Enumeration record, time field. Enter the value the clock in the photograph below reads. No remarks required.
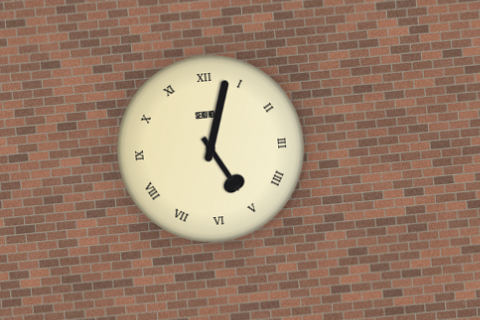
5:03
